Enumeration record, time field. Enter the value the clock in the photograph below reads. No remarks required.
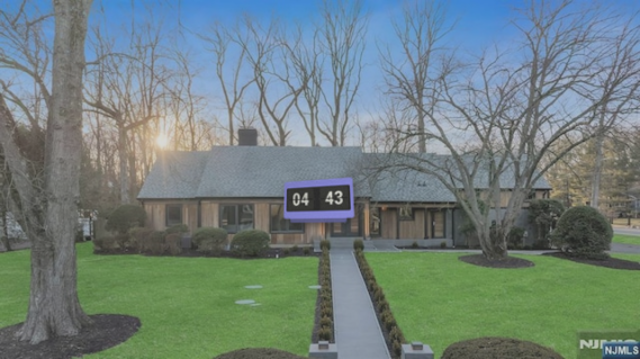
4:43
